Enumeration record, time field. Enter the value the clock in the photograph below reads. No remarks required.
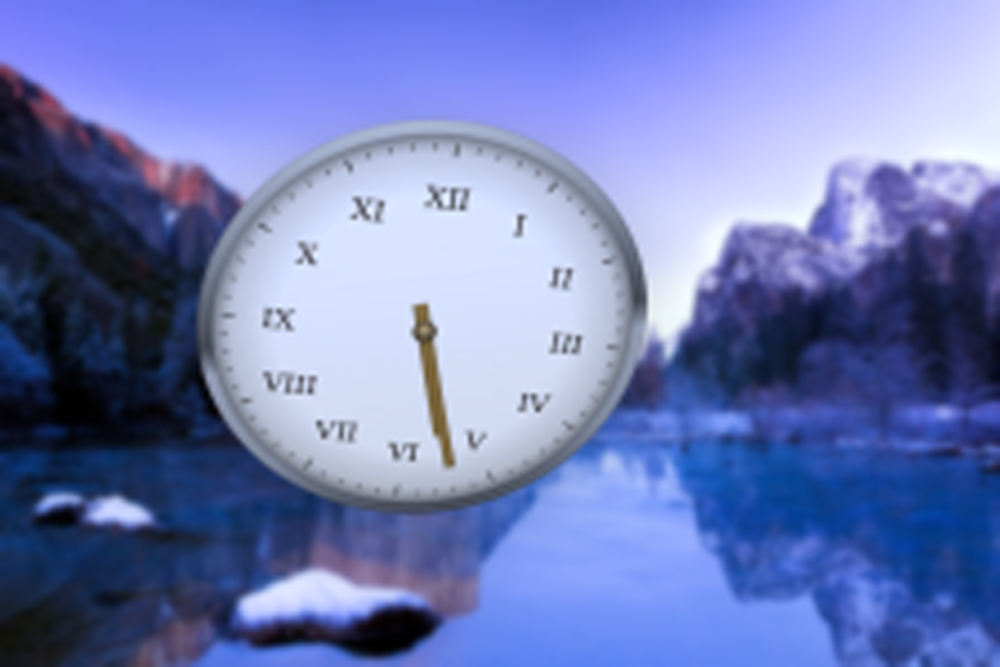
5:27
